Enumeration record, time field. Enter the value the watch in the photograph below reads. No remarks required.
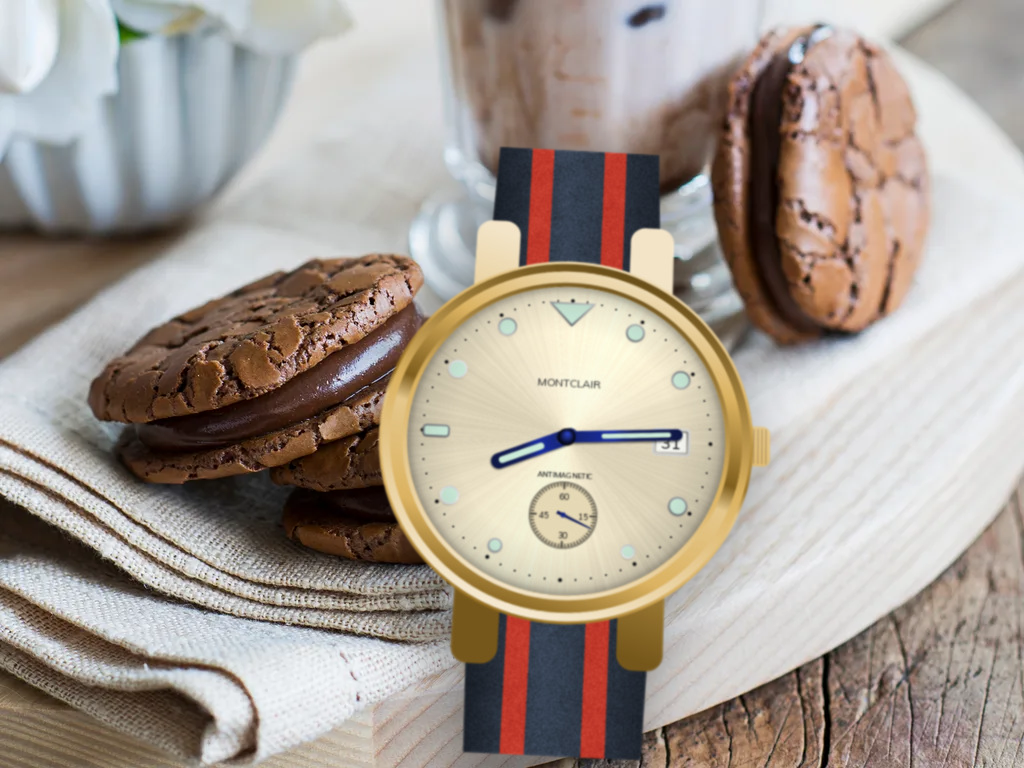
8:14:19
